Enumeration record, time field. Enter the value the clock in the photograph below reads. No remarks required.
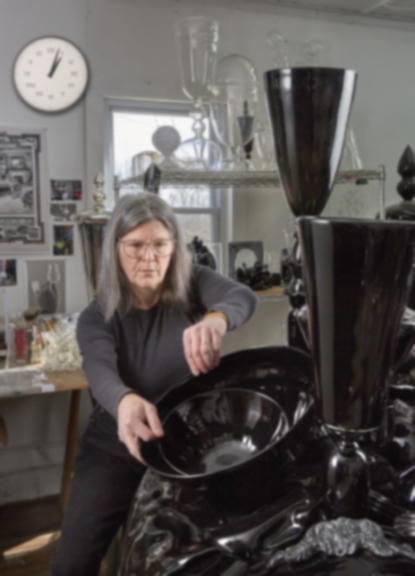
1:03
